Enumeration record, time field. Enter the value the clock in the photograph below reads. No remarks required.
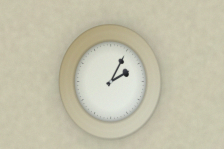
2:05
